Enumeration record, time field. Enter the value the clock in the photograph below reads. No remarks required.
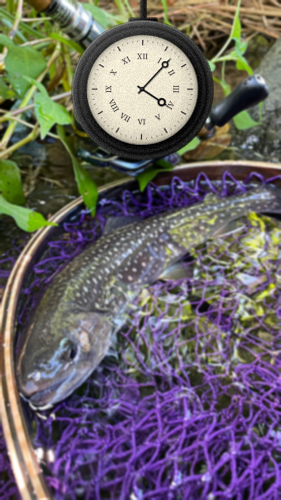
4:07
